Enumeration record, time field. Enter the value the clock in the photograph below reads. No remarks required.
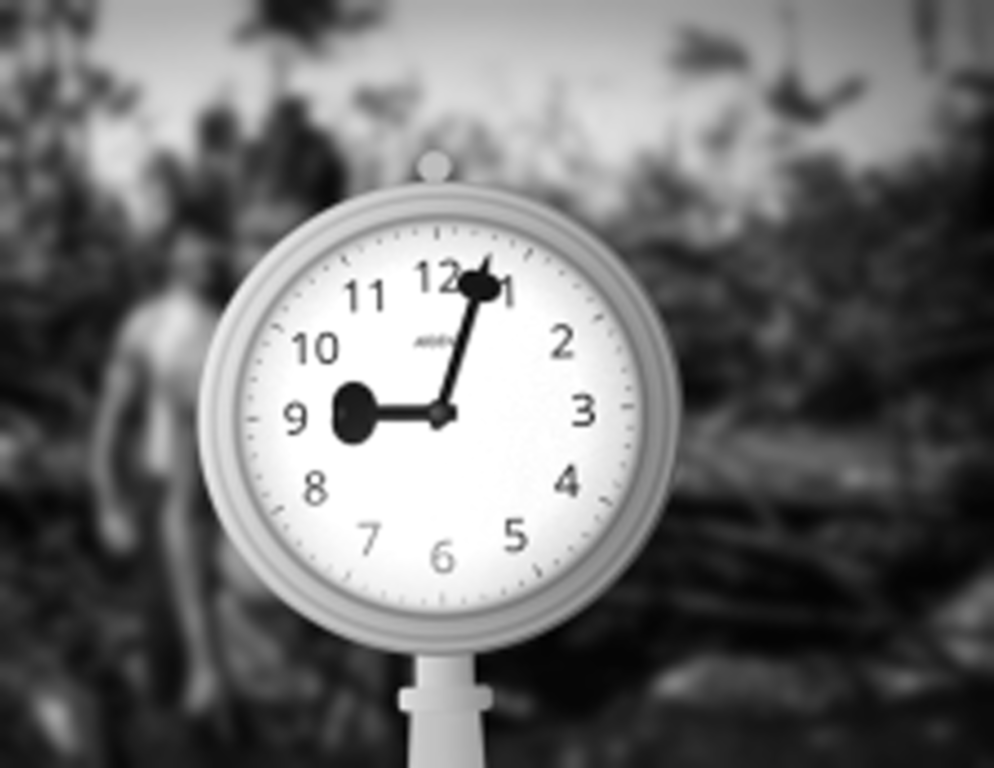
9:03
